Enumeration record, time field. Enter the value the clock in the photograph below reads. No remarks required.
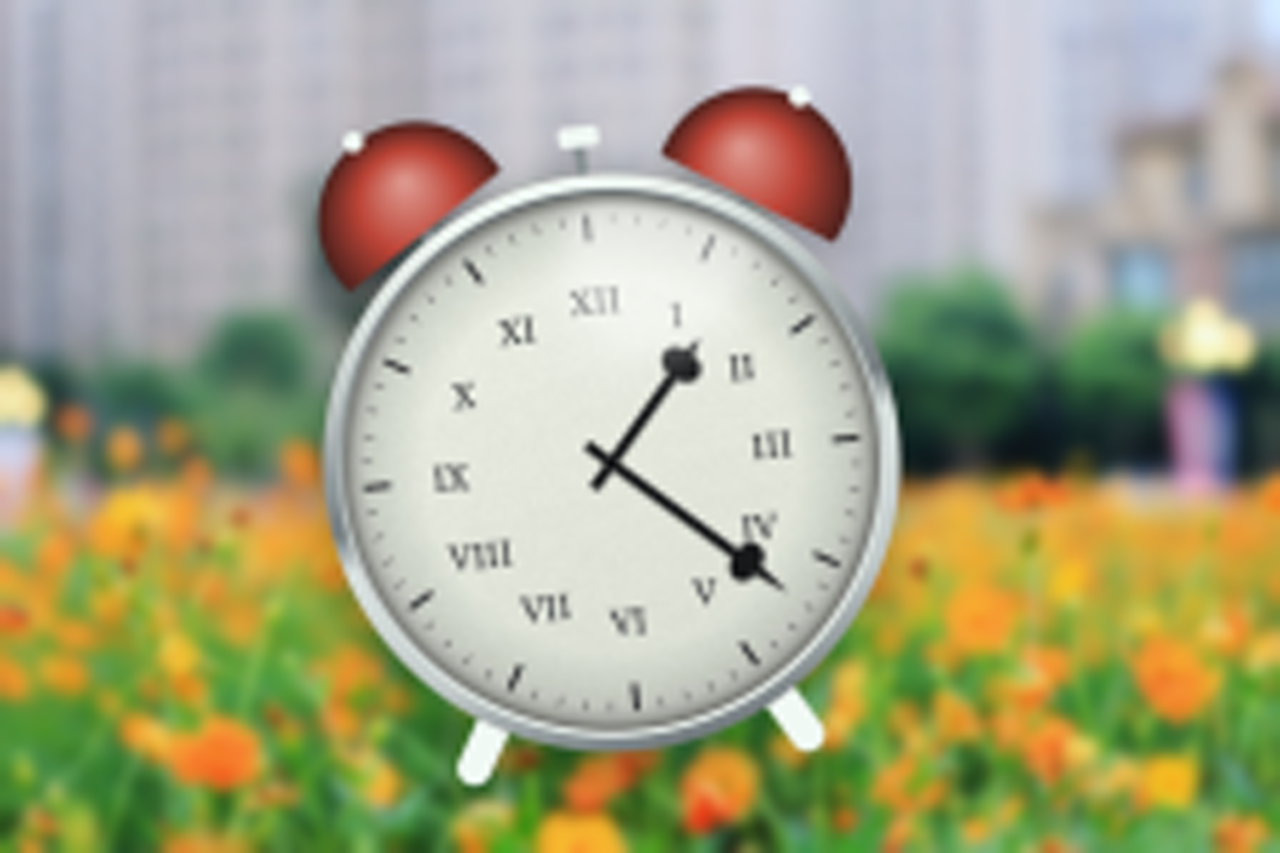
1:22
